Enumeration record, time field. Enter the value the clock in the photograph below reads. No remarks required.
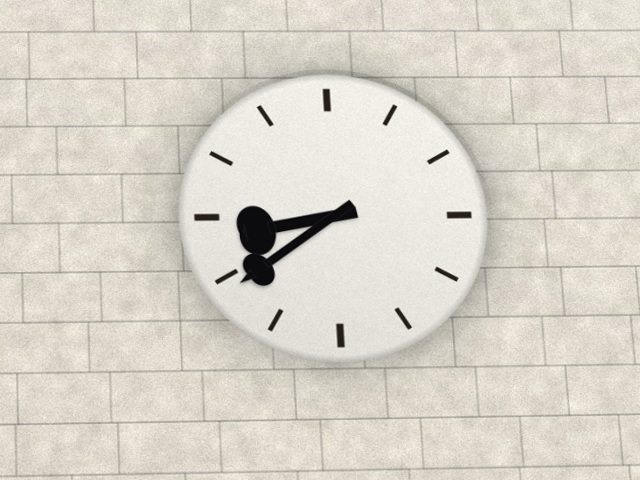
8:39
